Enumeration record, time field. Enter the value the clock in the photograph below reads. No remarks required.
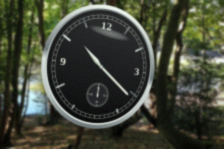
10:21
